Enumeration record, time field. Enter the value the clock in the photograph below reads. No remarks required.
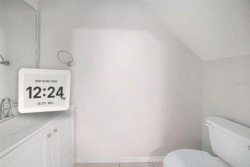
12:24
